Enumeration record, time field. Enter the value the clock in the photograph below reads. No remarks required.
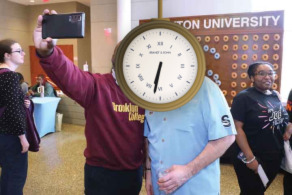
6:32
